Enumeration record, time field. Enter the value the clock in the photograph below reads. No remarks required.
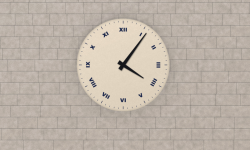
4:06
